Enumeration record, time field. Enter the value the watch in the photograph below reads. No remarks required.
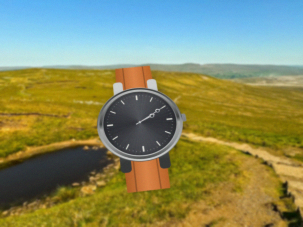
2:10
